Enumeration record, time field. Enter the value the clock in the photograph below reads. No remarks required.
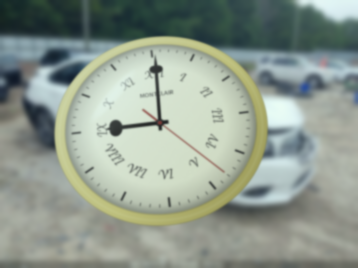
9:00:23
